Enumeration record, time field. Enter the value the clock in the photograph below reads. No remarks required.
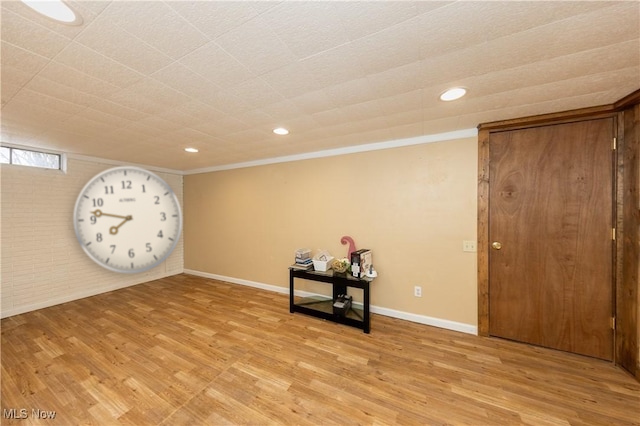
7:47
